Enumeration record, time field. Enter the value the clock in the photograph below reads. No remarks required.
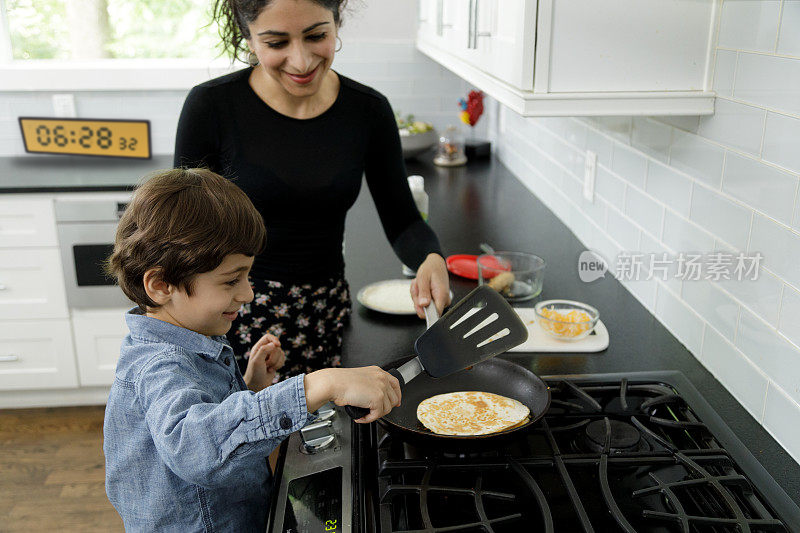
6:28:32
